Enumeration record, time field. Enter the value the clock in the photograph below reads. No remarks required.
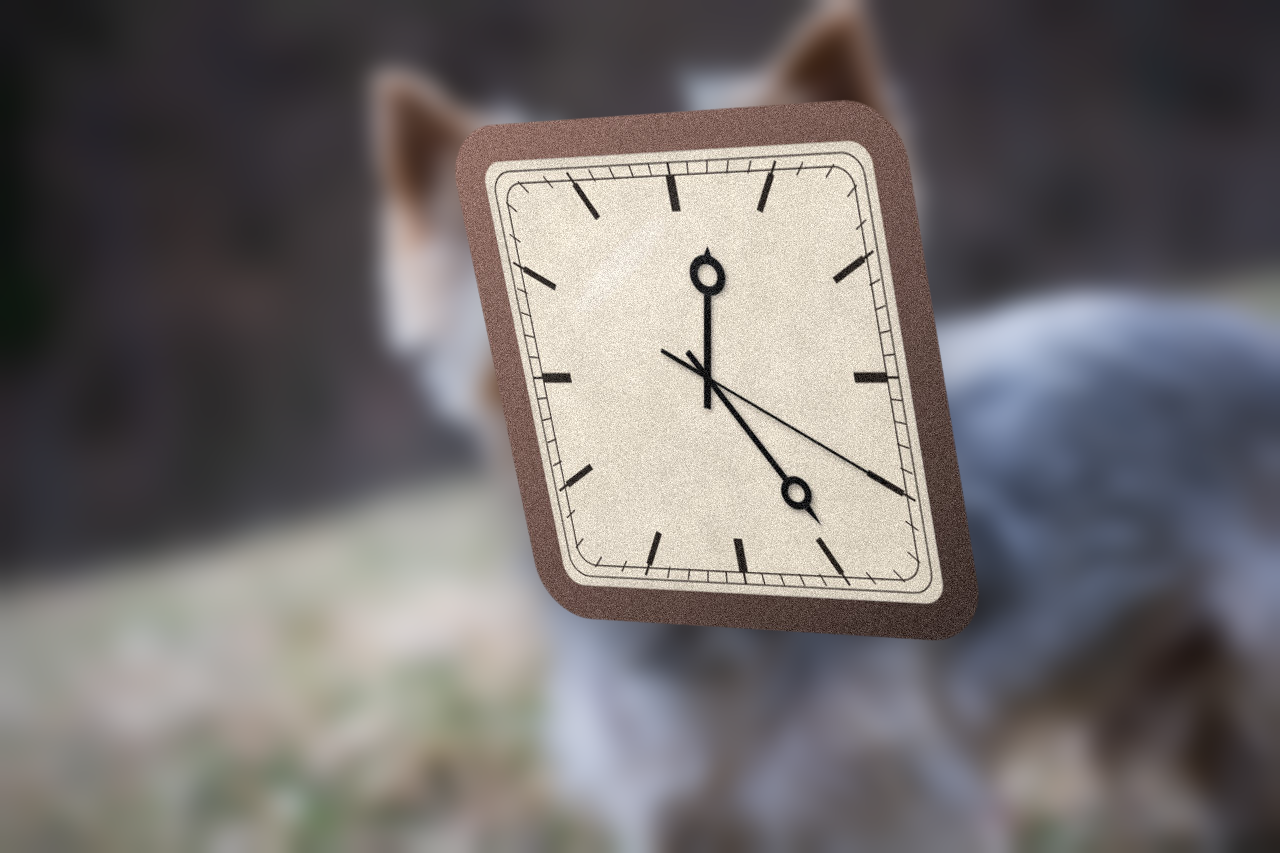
12:24:20
